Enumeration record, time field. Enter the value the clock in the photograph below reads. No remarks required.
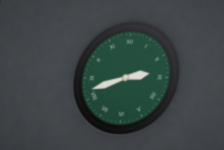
2:42
